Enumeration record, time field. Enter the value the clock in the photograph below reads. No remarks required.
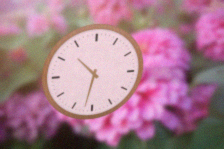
10:32
